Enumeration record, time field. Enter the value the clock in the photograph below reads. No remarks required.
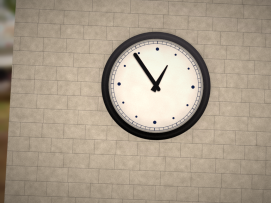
12:54
